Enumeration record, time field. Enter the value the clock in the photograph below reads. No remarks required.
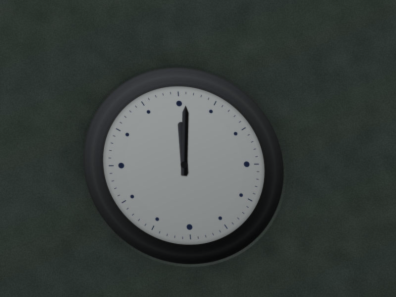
12:01
